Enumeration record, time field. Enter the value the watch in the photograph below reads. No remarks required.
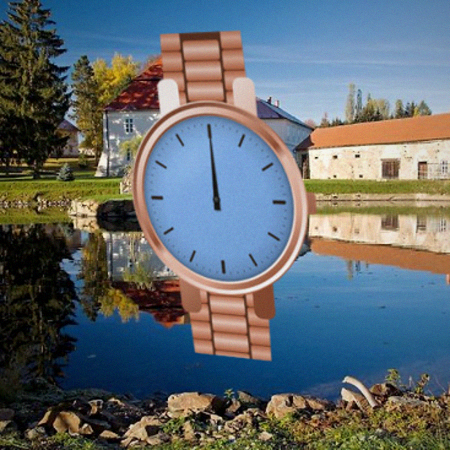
12:00
